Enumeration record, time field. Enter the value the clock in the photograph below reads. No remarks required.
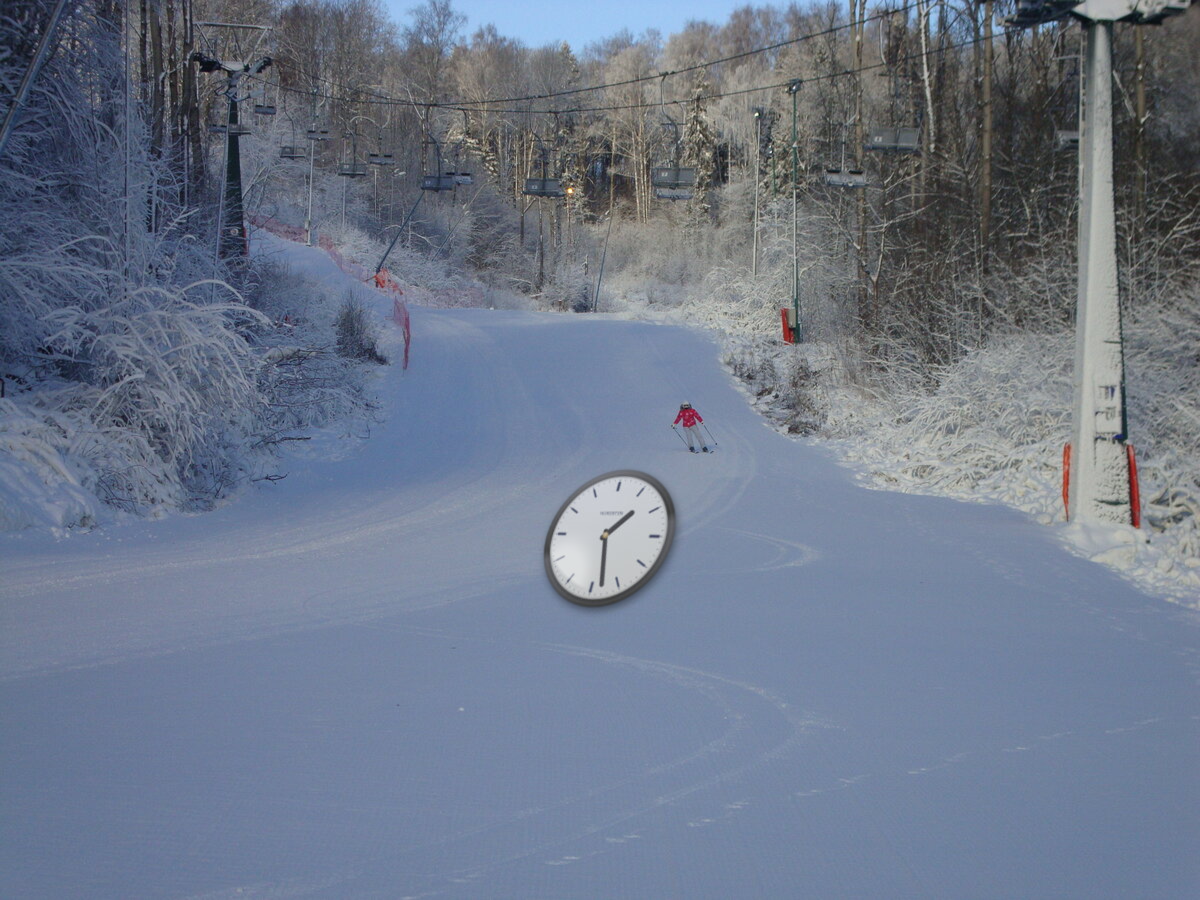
1:28
